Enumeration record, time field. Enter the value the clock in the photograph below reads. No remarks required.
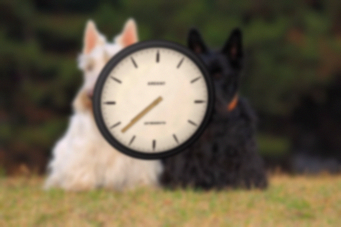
7:38
